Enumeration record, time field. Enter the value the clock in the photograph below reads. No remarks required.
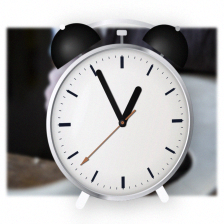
12:55:38
